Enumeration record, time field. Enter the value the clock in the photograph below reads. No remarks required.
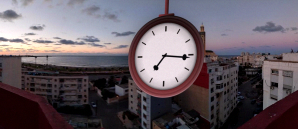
7:16
